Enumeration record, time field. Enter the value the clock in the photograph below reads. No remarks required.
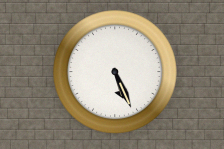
5:26
